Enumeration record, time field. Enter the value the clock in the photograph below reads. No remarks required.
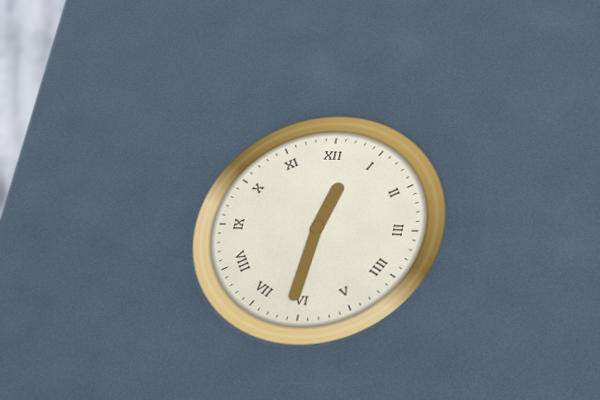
12:31
